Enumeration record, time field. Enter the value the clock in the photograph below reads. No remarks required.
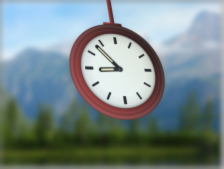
8:53
